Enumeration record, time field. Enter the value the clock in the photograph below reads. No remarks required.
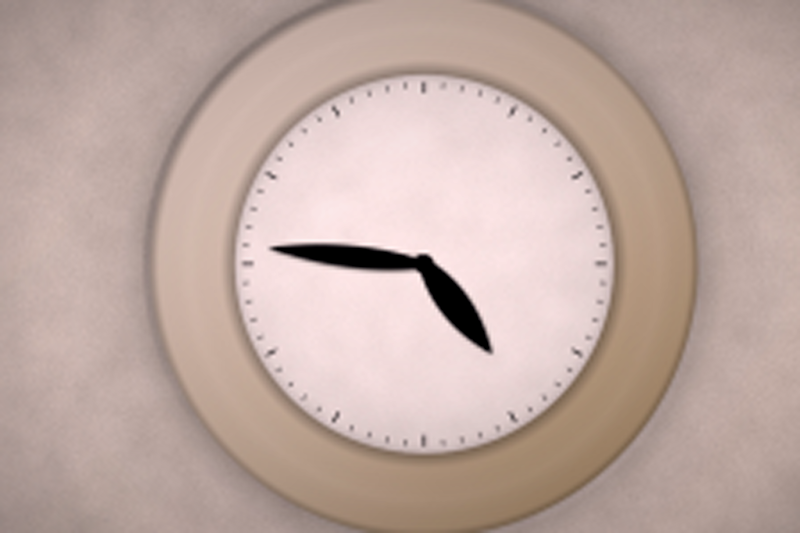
4:46
